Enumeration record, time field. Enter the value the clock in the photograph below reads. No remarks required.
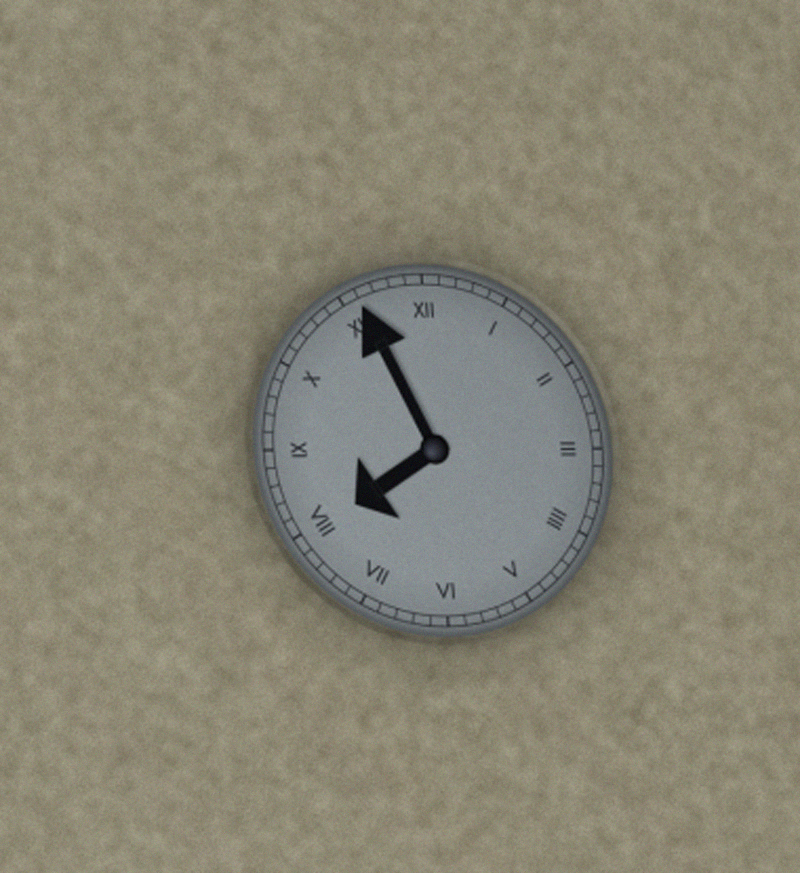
7:56
